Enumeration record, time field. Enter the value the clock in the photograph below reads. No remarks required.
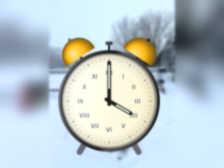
4:00
